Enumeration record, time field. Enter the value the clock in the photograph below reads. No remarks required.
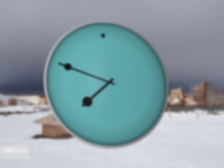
7:49
